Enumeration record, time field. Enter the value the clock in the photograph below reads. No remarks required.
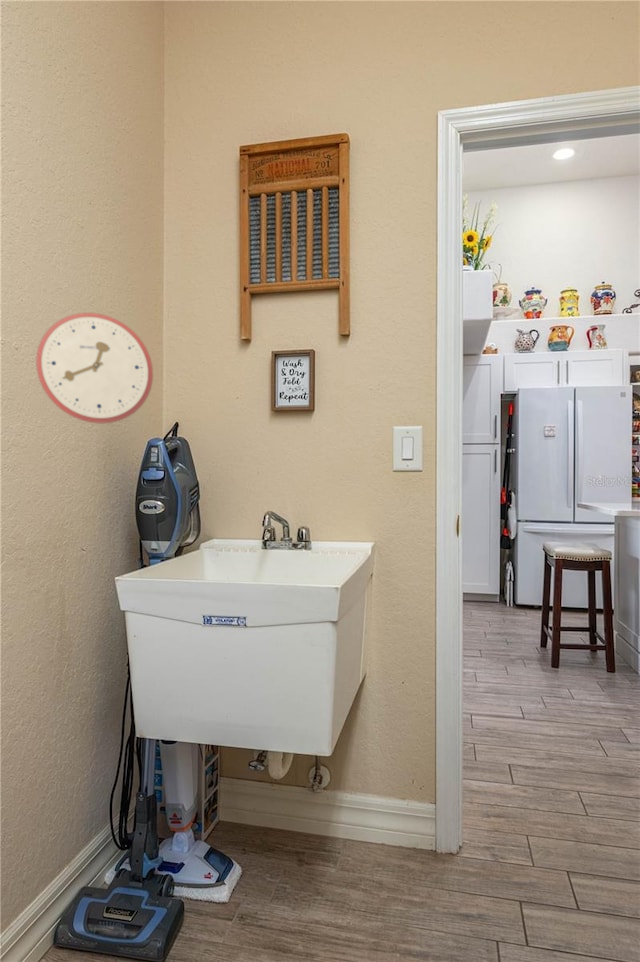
12:41
